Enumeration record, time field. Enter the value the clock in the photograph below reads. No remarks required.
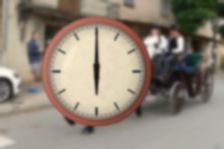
6:00
